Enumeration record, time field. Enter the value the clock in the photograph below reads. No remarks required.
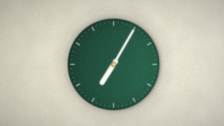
7:05
